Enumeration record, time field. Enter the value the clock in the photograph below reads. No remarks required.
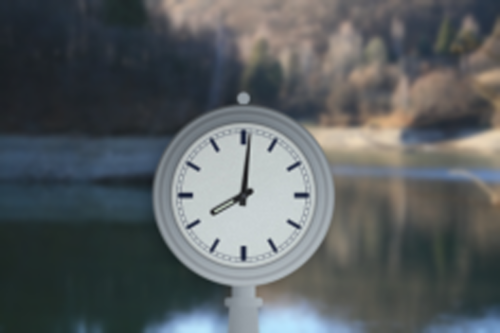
8:01
